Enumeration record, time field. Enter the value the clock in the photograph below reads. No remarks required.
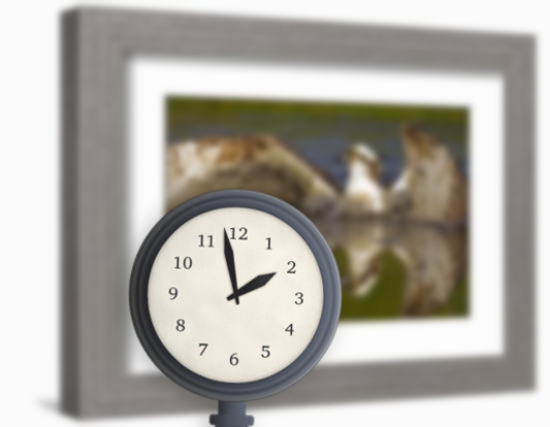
1:58
